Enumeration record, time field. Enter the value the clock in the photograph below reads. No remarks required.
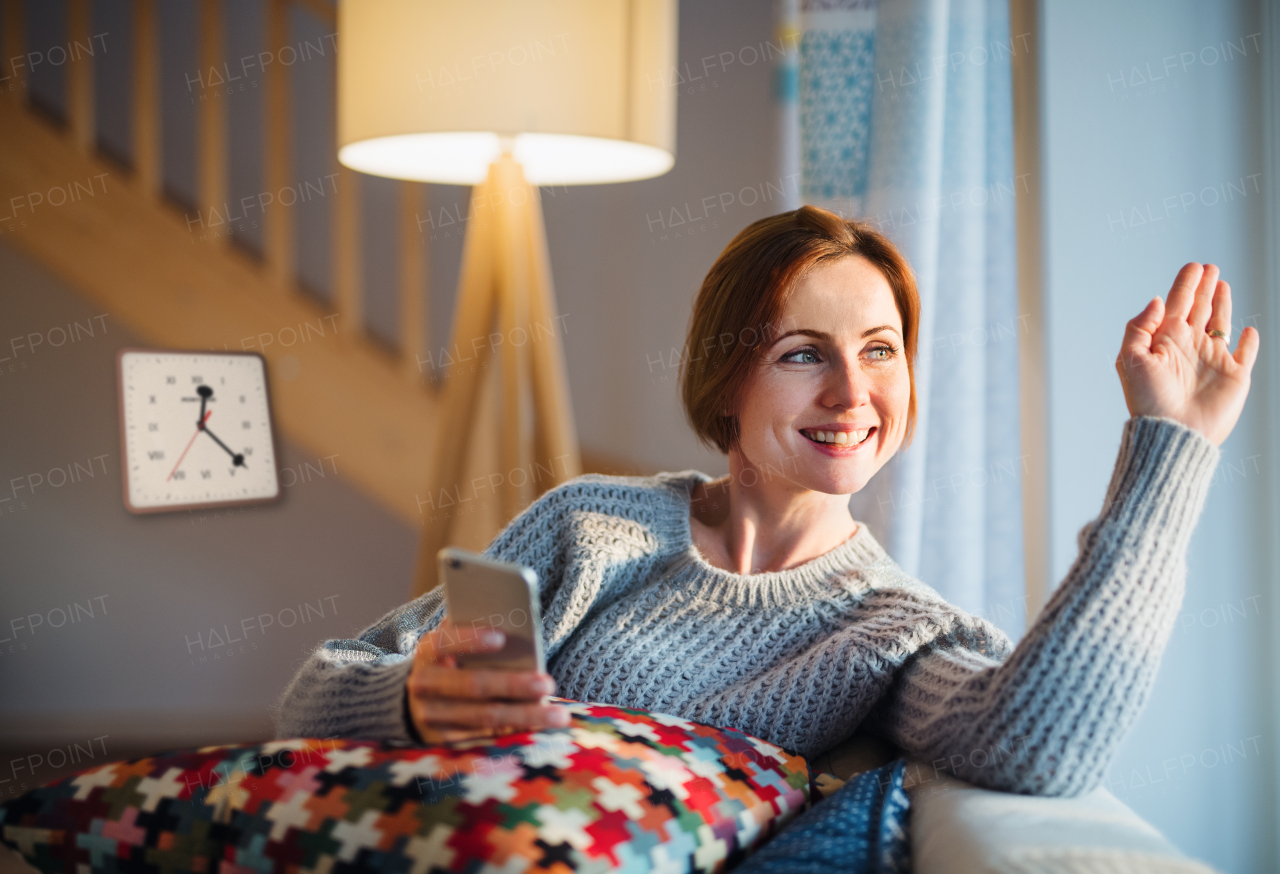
12:22:36
